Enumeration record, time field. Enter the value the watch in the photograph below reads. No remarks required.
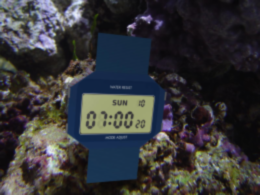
7:00
